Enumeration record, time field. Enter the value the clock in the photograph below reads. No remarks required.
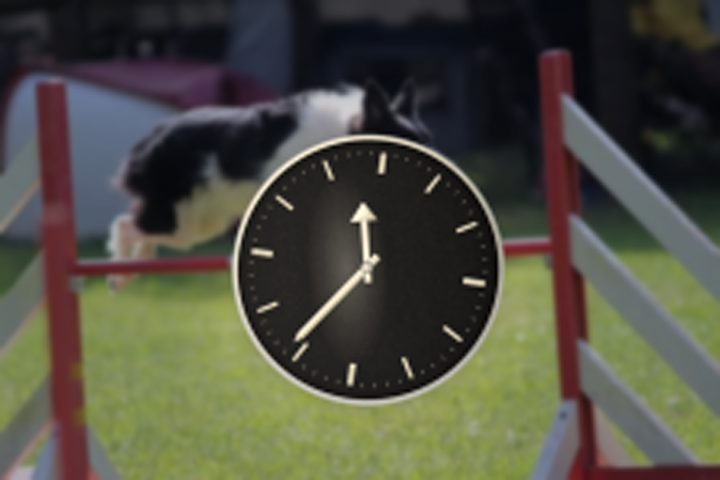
11:36
